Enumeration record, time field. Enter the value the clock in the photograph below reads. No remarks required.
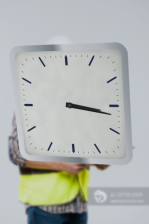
3:17
